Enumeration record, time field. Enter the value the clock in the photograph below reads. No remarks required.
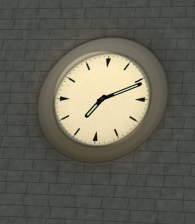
7:11
